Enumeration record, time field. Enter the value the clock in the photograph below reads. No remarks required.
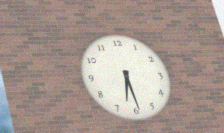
6:29
